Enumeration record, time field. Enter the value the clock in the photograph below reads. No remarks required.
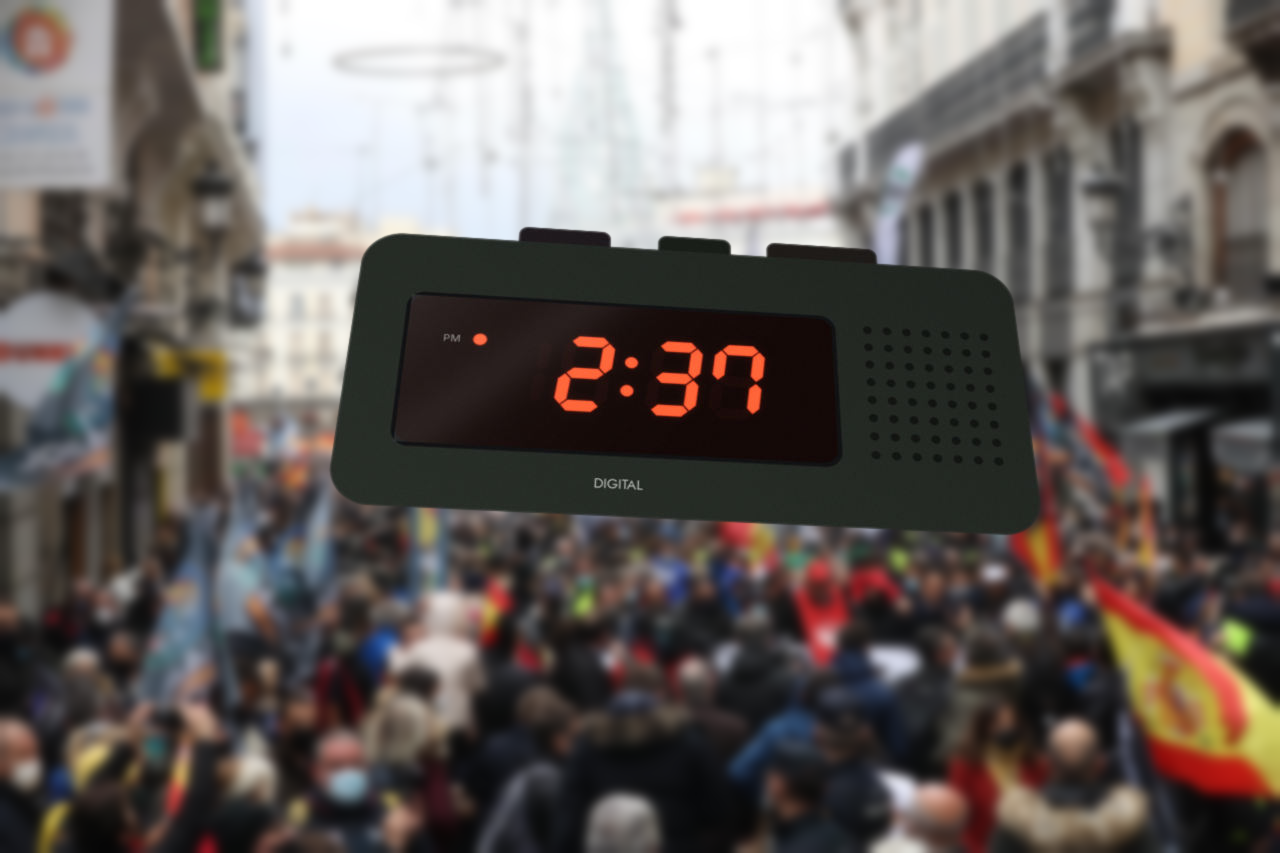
2:37
